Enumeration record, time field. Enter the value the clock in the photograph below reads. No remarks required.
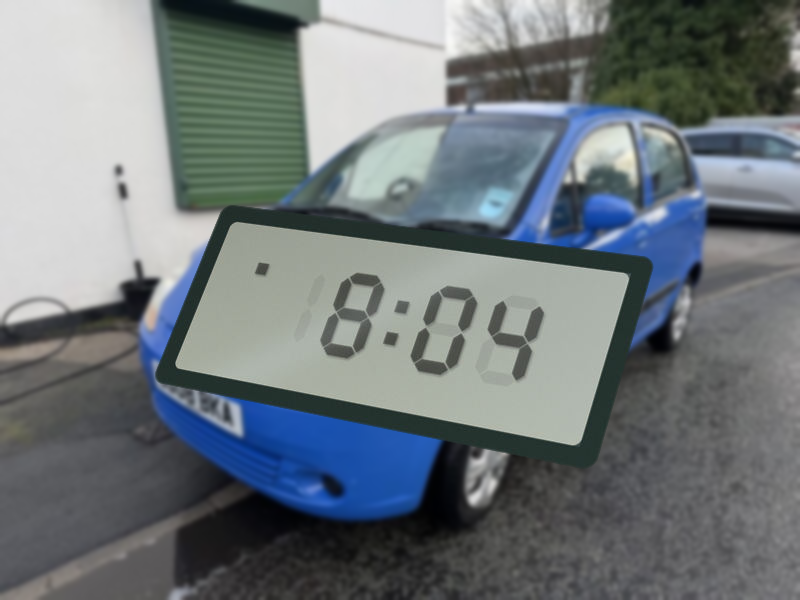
8:04
